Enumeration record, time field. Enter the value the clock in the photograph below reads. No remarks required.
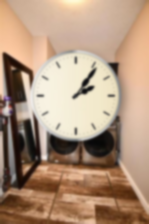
2:06
